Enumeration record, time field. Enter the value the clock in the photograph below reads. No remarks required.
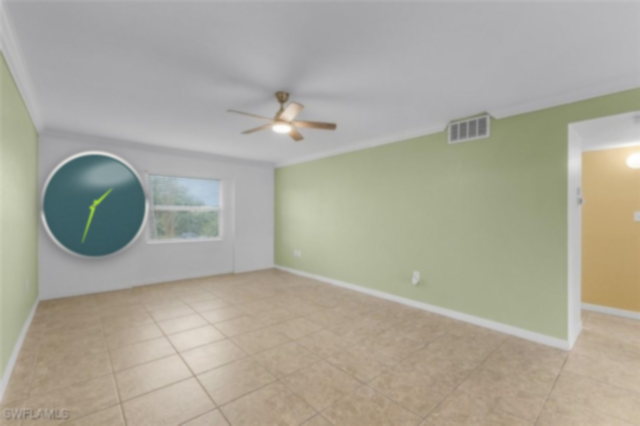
1:33
